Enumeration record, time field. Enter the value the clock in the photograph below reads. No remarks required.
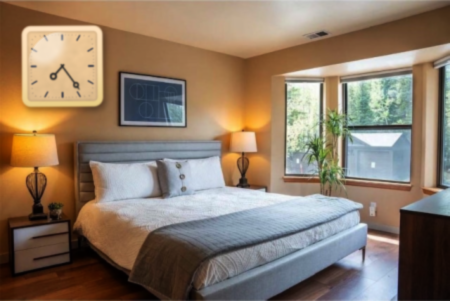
7:24
